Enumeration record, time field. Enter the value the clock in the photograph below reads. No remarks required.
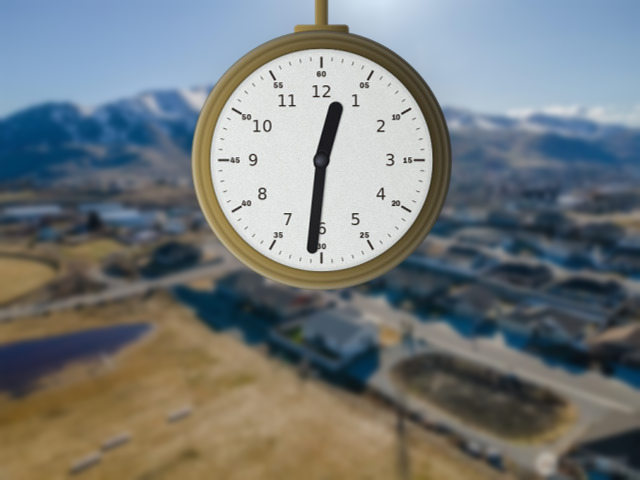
12:31
